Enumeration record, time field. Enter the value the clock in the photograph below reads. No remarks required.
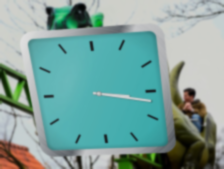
3:17
